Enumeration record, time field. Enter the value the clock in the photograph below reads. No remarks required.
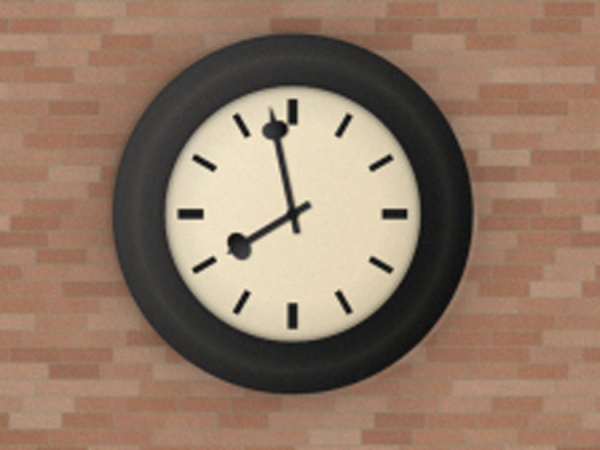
7:58
